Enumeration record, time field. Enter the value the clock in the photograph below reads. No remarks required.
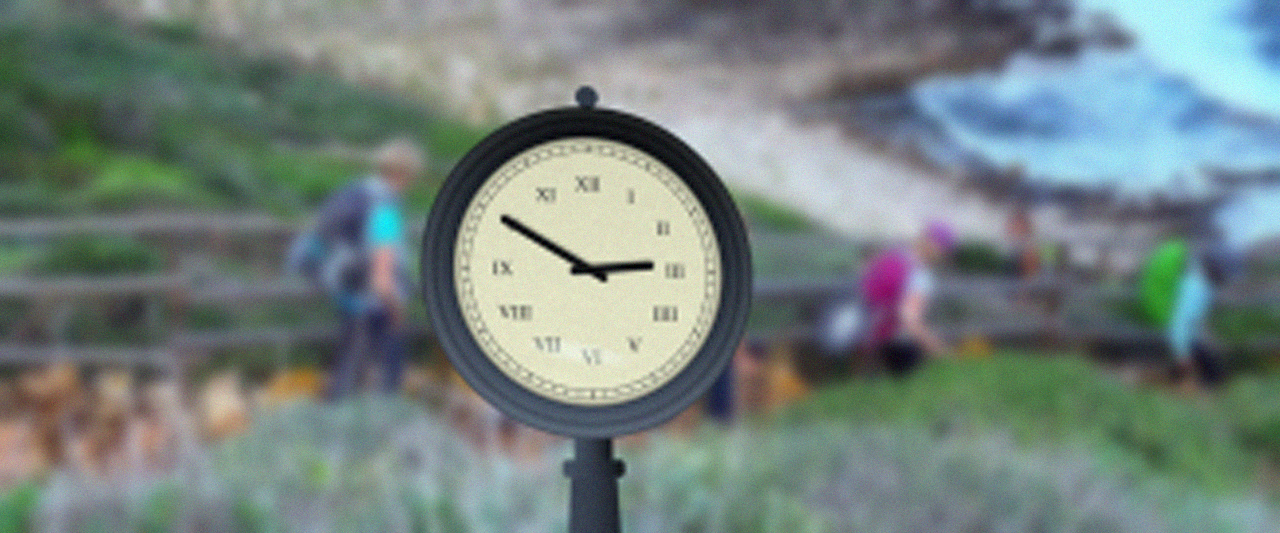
2:50
